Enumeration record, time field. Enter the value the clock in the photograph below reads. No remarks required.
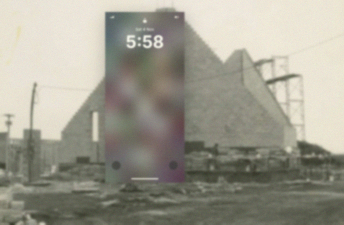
5:58
